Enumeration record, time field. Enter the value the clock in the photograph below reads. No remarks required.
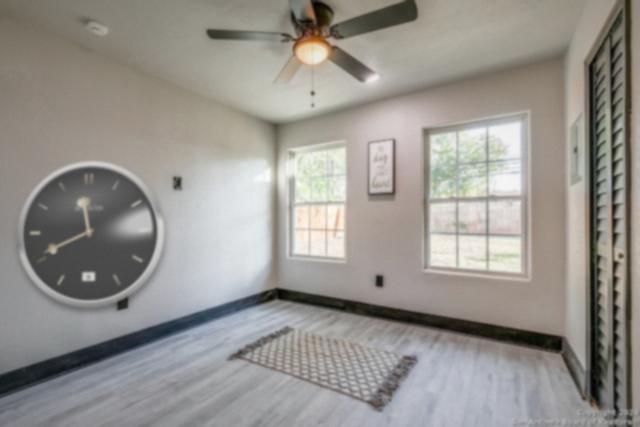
11:41
